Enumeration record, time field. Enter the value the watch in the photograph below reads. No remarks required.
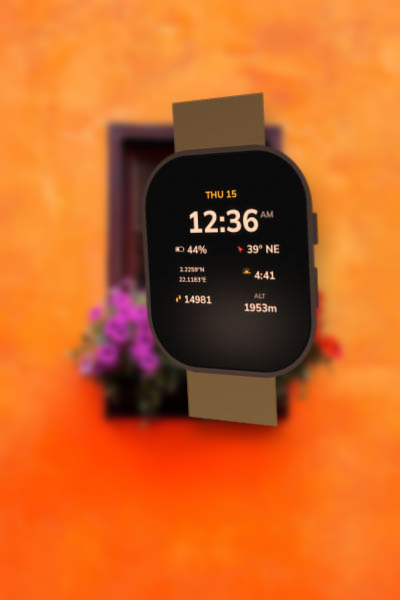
12:36
